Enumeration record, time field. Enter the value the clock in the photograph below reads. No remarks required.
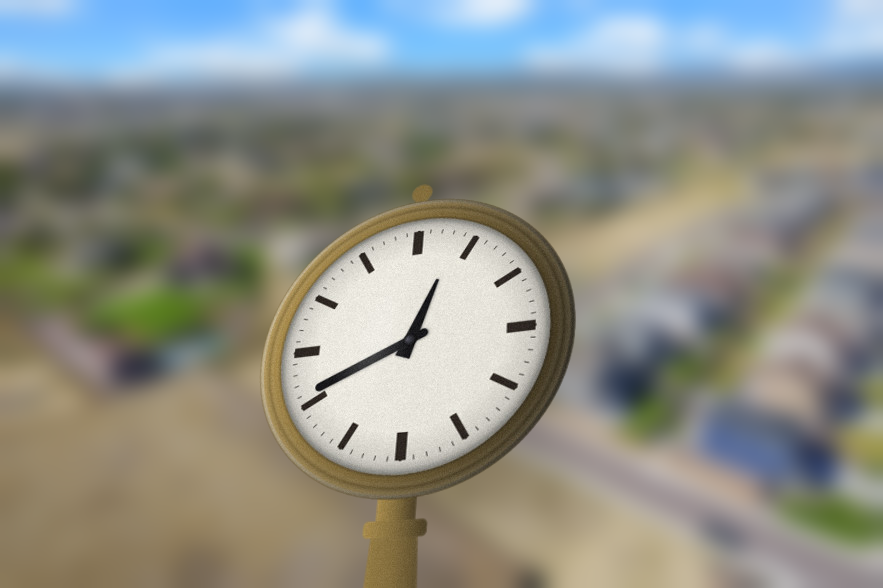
12:41
